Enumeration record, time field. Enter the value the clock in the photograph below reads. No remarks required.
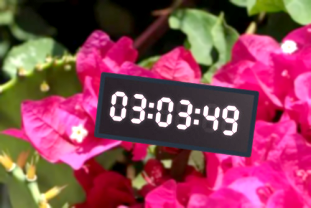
3:03:49
